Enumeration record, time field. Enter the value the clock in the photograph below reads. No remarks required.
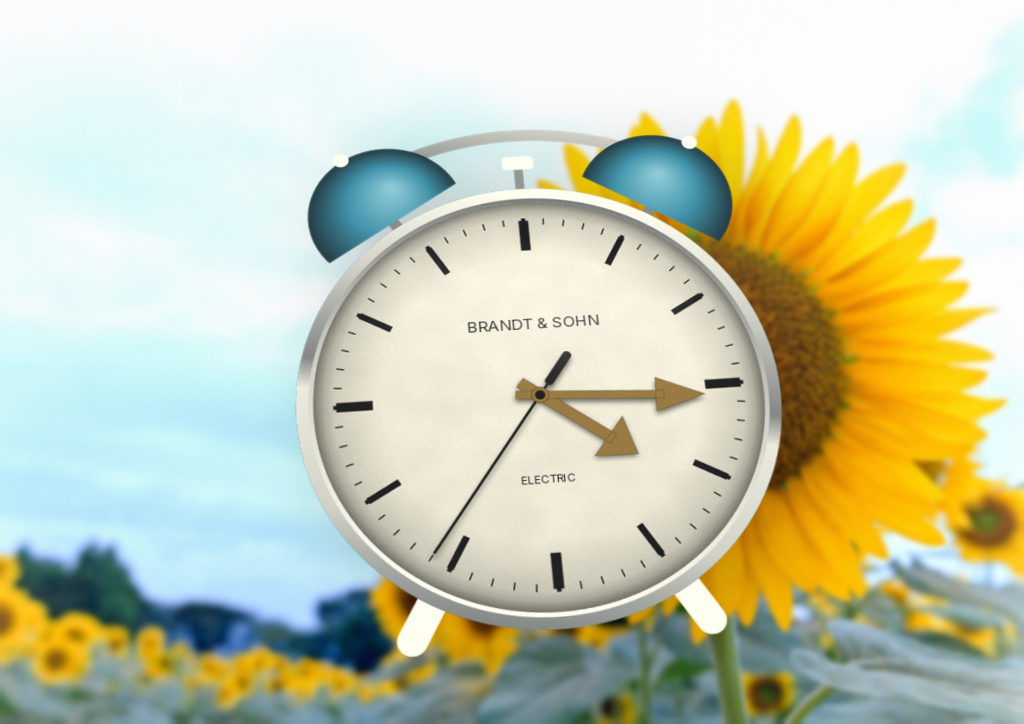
4:15:36
